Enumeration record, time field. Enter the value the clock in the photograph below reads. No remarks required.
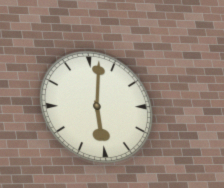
6:02
